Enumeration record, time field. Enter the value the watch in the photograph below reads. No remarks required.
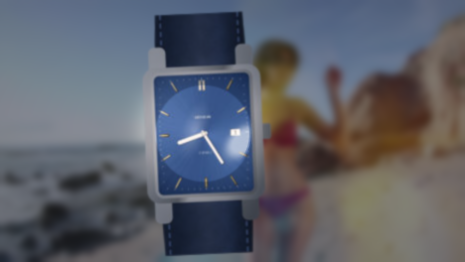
8:25
